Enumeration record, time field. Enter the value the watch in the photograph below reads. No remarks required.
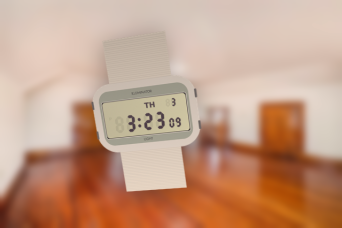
3:23:09
